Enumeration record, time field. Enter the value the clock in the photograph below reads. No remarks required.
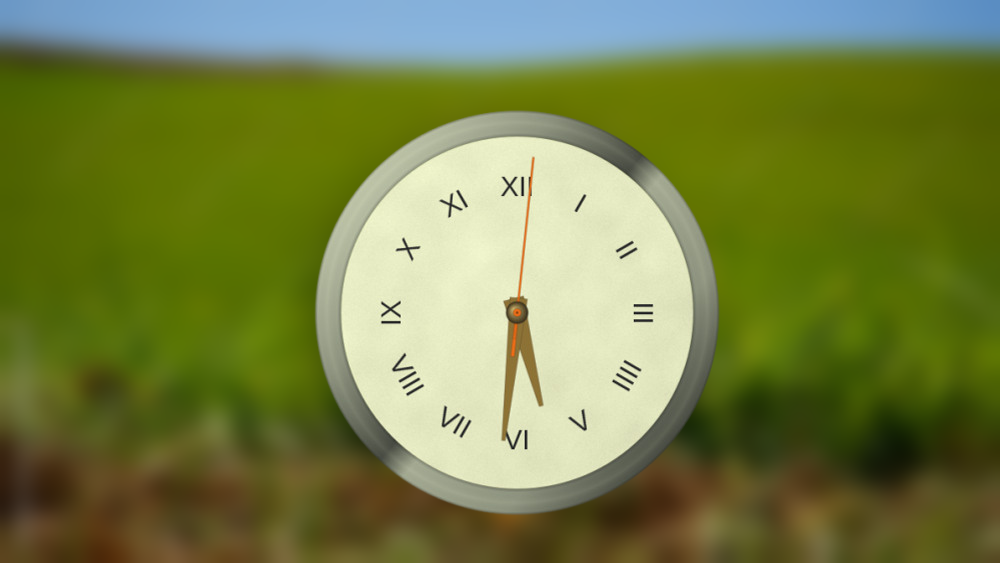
5:31:01
